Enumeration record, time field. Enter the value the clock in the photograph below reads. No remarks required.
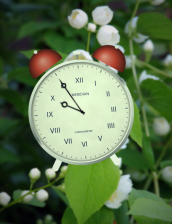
9:55
